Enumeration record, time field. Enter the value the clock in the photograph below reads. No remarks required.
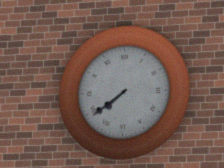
7:39
